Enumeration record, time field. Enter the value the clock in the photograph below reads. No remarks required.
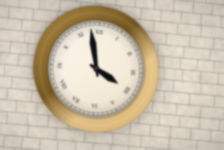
3:58
